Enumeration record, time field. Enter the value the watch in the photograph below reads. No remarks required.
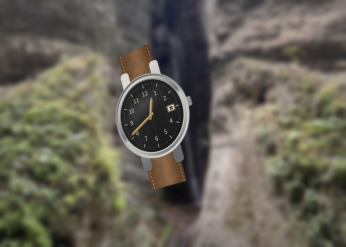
12:41
